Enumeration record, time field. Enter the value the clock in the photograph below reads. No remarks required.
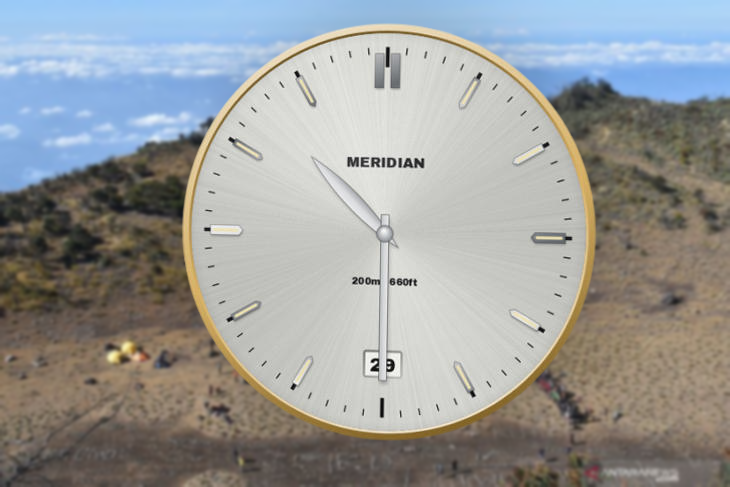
10:30
